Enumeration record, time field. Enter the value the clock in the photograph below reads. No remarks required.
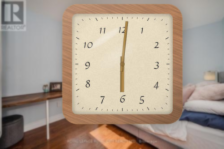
6:01
